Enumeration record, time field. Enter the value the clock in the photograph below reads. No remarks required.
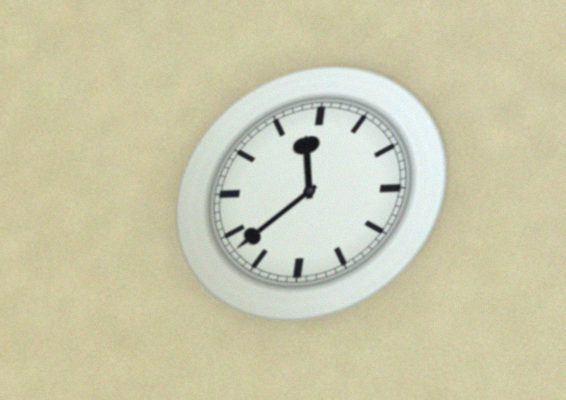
11:38
